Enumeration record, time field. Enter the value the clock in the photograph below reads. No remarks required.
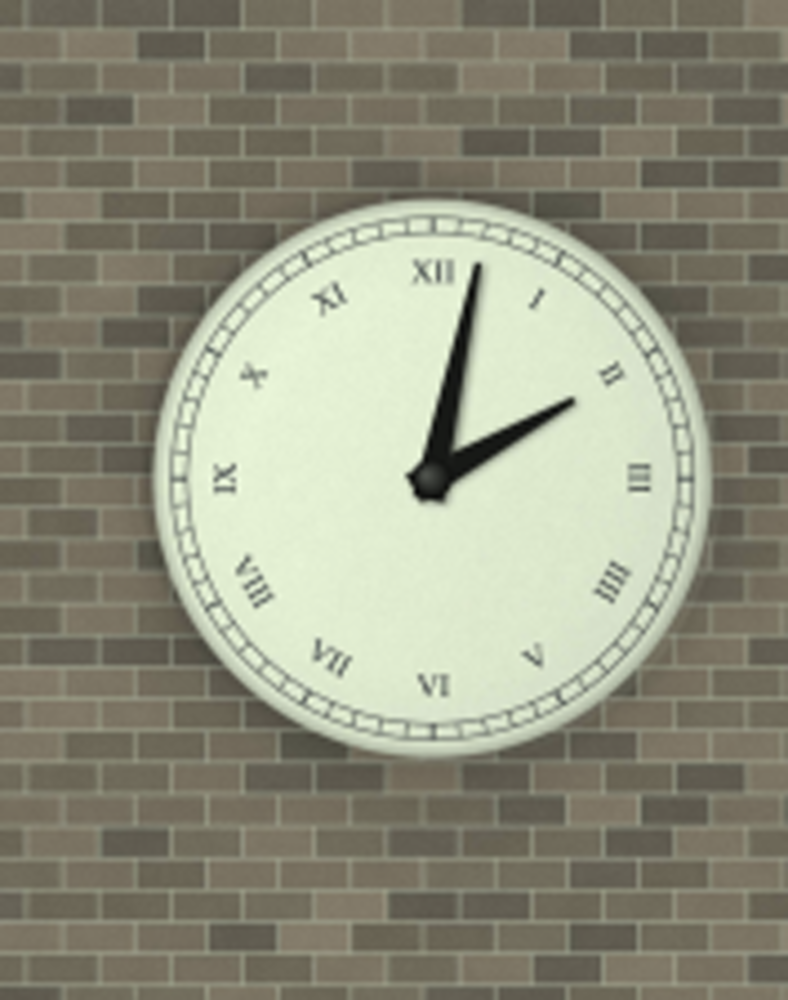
2:02
